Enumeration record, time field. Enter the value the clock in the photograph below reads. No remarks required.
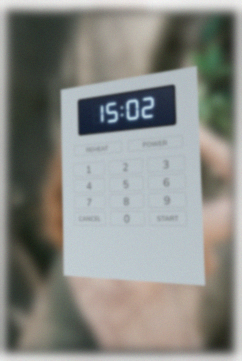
15:02
